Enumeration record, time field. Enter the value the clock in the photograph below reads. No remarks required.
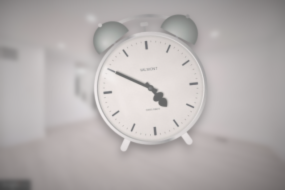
4:50
